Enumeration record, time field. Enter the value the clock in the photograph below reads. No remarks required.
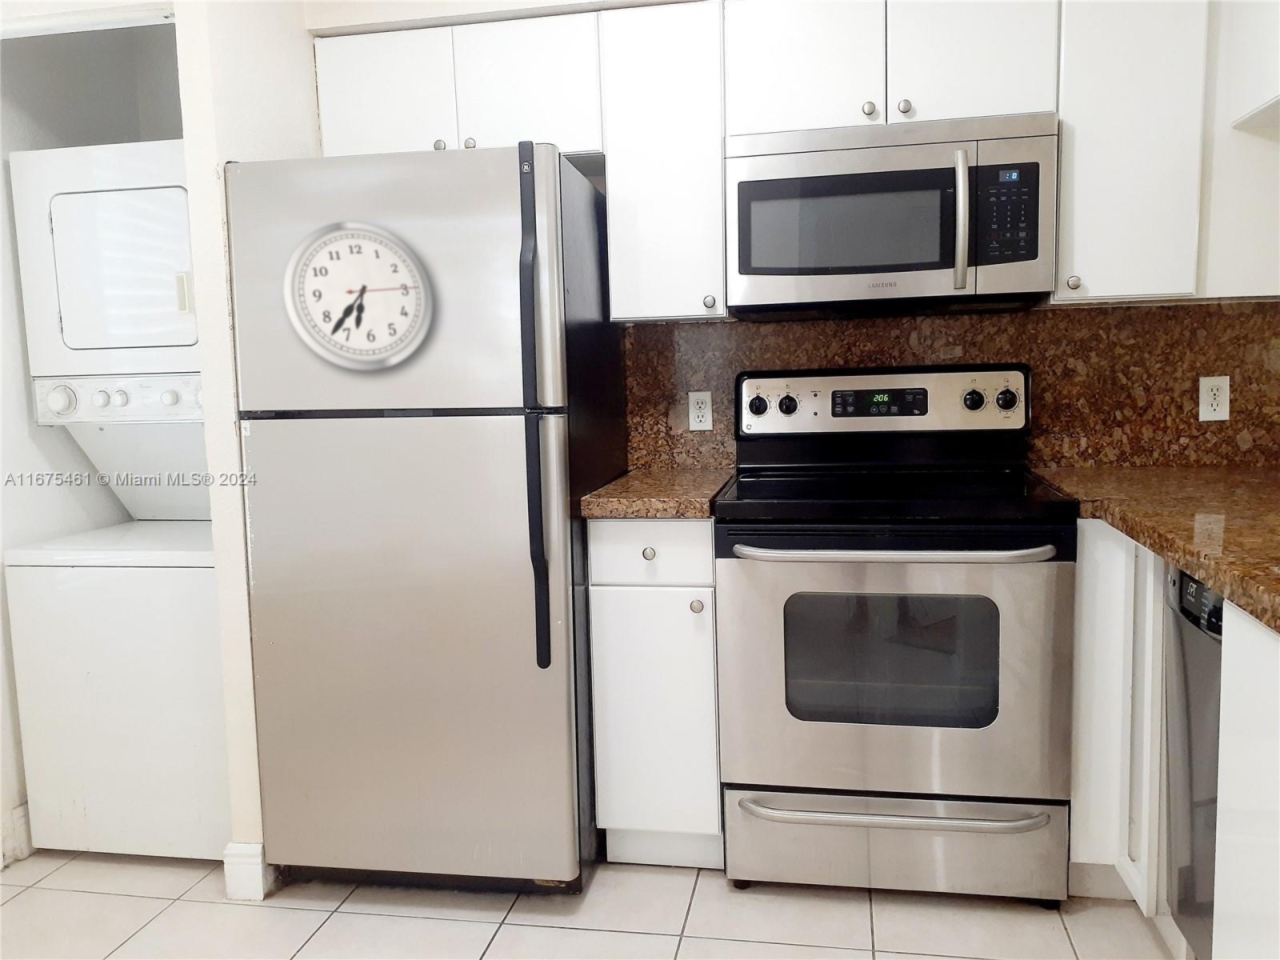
6:37:15
